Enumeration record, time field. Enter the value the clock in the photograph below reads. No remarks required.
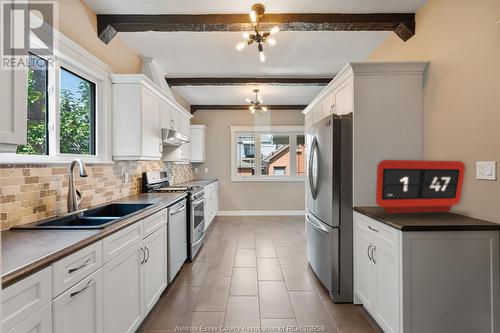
1:47
